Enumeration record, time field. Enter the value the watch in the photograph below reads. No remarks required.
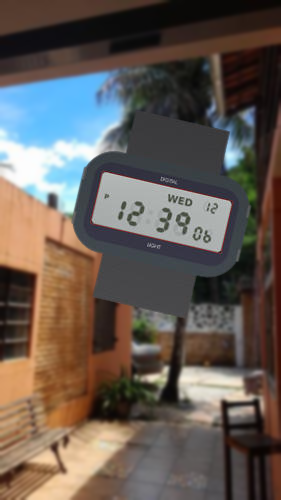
12:39:06
